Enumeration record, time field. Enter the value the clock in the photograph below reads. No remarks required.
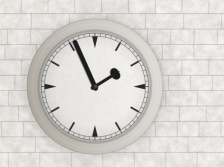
1:56
